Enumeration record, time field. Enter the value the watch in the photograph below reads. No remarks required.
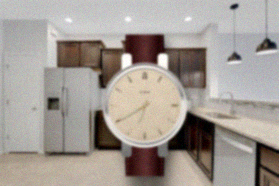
6:40
